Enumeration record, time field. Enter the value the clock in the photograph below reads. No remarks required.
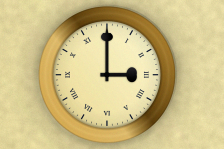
3:00
